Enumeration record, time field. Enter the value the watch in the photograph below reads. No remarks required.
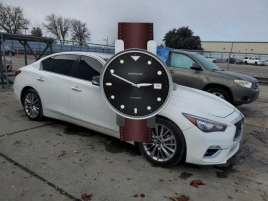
2:49
